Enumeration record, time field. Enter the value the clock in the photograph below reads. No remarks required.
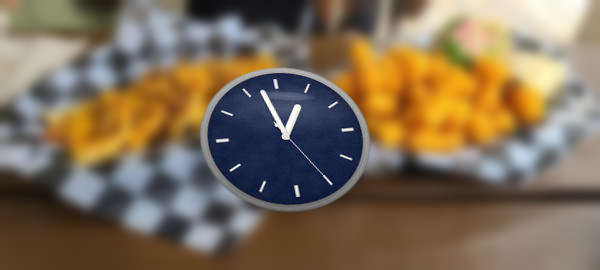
12:57:25
